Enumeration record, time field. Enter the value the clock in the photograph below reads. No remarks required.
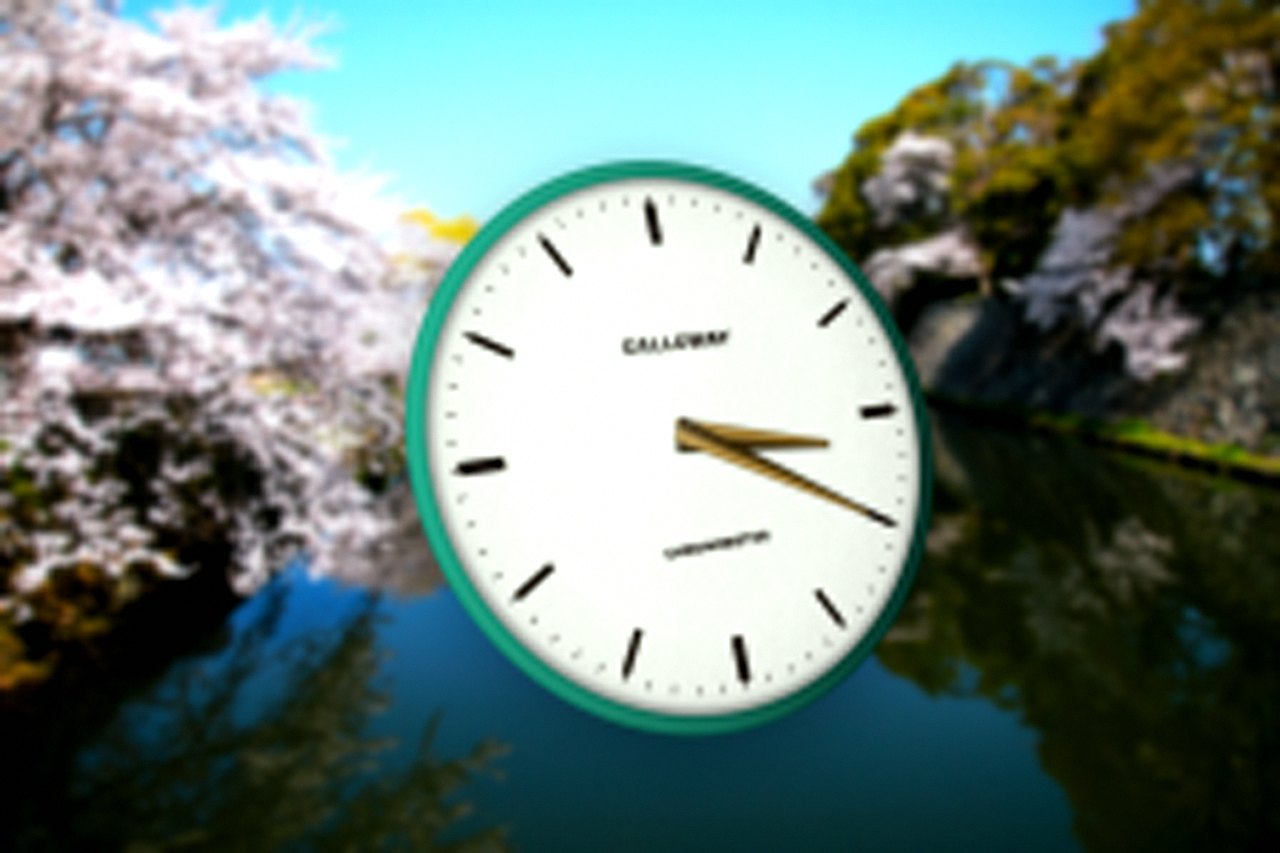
3:20
